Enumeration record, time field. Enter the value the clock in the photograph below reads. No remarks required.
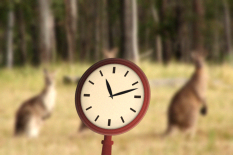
11:12
